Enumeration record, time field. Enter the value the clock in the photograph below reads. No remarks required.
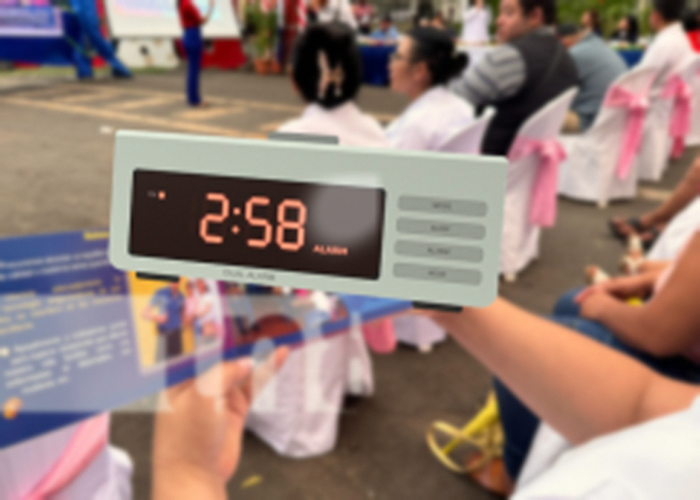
2:58
